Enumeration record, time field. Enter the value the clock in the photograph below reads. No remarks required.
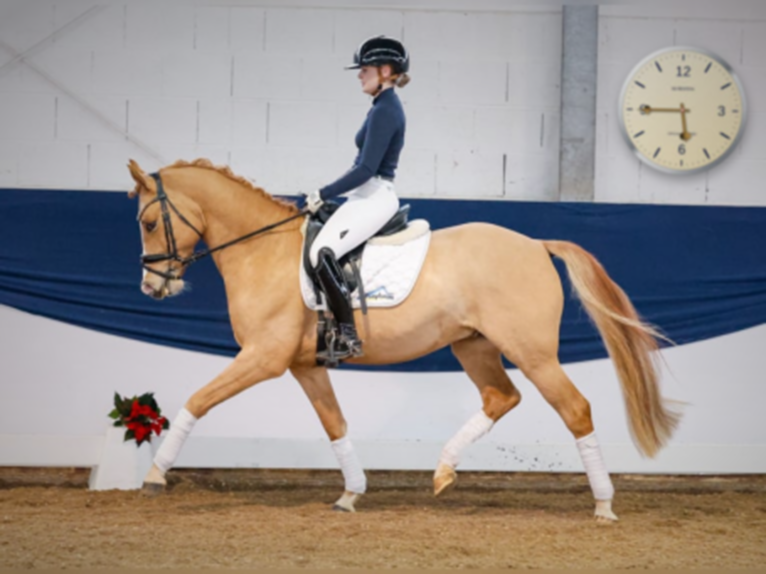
5:45
